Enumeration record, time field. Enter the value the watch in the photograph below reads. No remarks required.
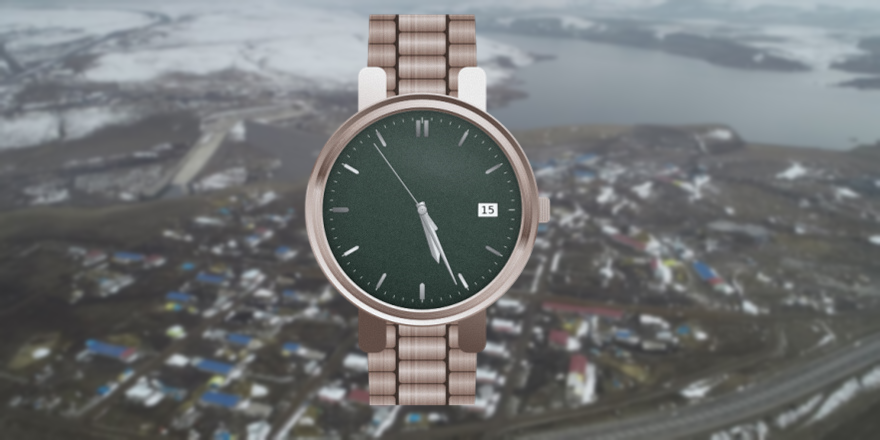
5:25:54
